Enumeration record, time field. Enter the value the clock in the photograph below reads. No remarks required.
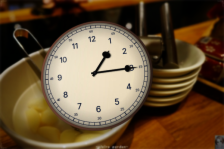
1:15
